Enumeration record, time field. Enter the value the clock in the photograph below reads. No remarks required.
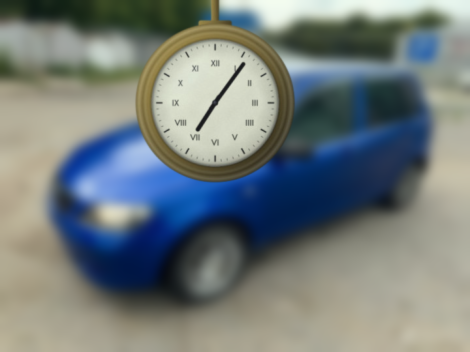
7:06
